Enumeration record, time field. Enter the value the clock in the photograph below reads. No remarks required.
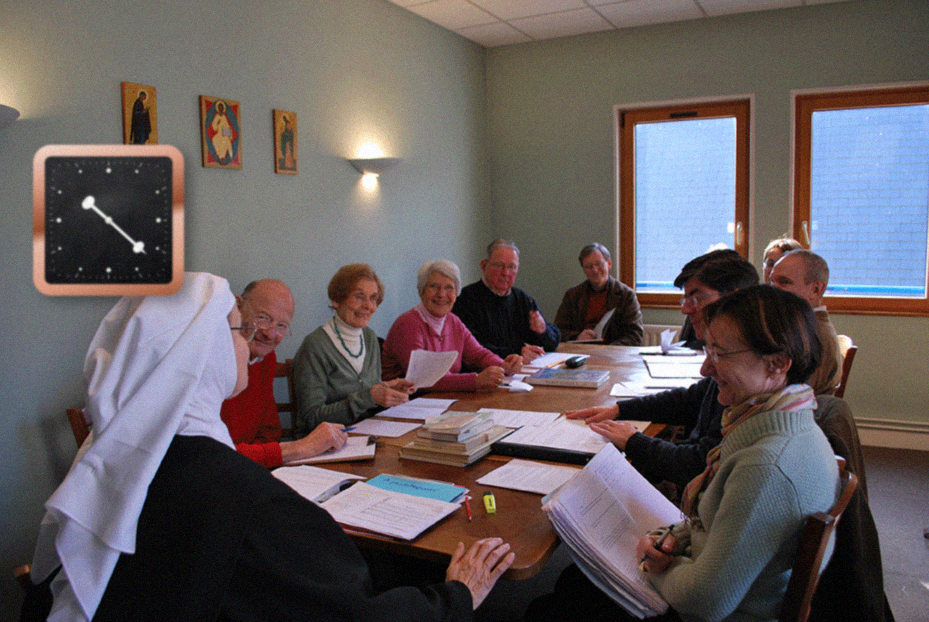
10:22
